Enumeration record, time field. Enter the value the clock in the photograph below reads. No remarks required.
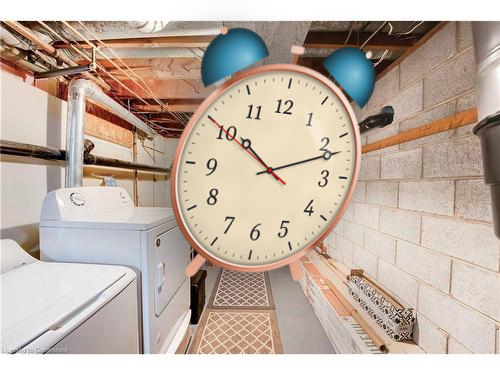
10:11:50
